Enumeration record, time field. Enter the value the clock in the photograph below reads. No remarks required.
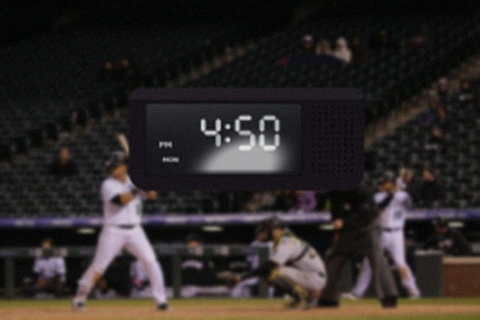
4:50
